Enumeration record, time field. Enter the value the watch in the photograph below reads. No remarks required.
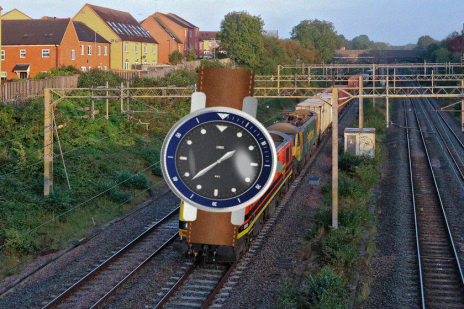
1:38
